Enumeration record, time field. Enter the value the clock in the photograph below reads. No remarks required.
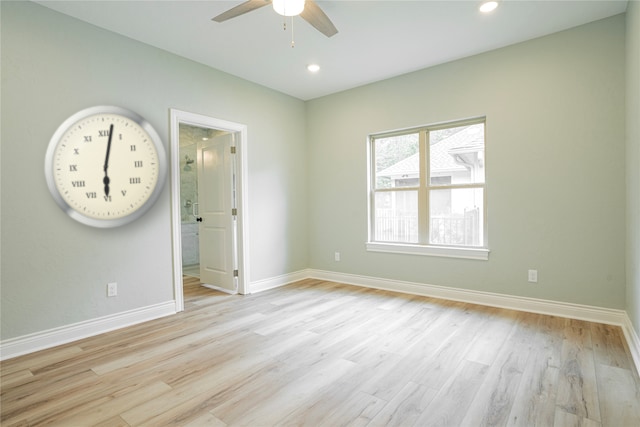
6:02
